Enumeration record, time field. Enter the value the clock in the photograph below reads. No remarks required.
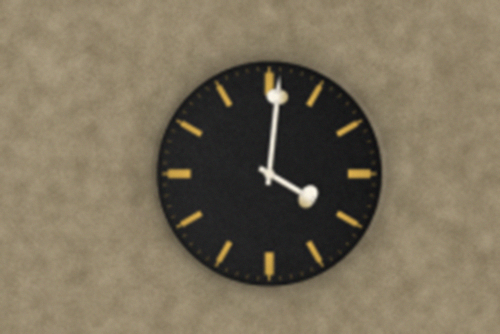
4:01
